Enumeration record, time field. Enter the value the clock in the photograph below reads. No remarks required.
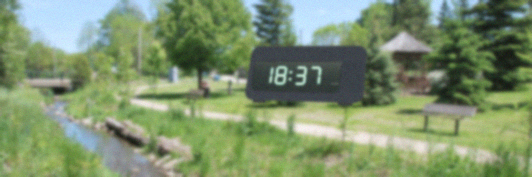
18:37
